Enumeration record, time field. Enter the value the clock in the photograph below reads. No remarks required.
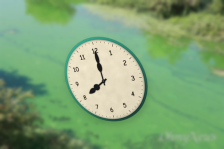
8:00
